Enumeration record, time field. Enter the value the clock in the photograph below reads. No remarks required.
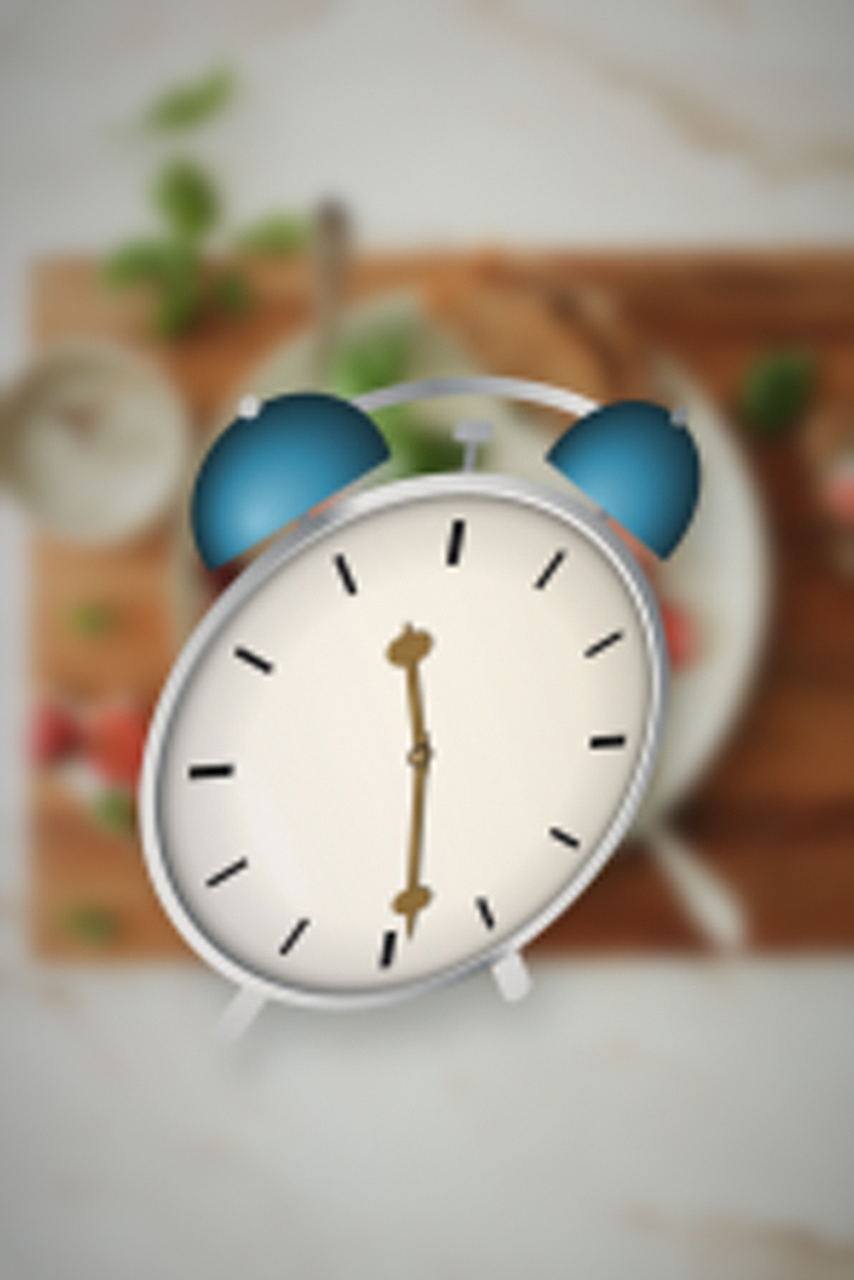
11:29
